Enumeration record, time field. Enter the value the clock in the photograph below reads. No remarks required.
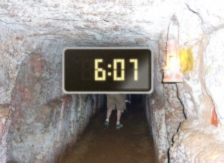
6:07
